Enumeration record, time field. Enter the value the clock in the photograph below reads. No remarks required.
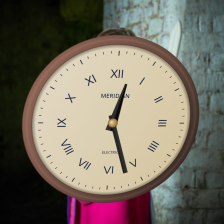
12:27
